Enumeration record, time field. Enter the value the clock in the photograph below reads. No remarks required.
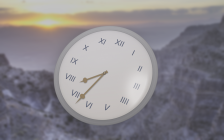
7:33
